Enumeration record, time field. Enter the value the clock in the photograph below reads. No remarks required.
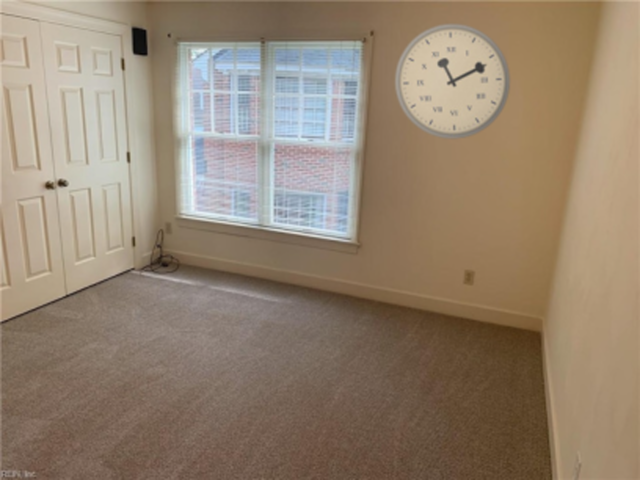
11:11
